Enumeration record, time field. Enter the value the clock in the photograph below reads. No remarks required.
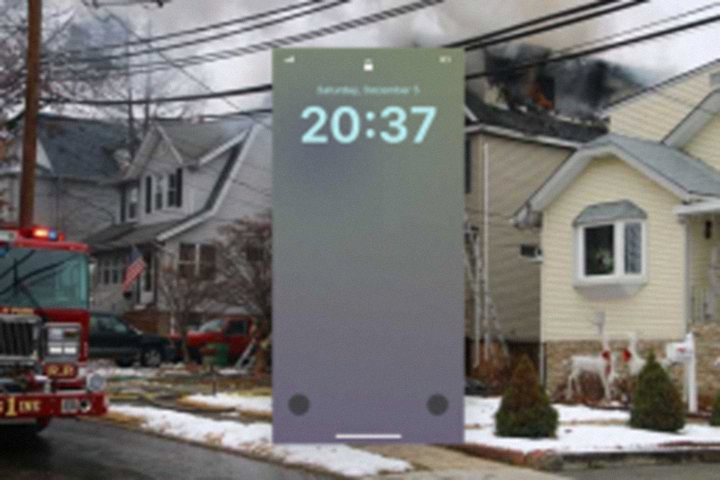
20:37
